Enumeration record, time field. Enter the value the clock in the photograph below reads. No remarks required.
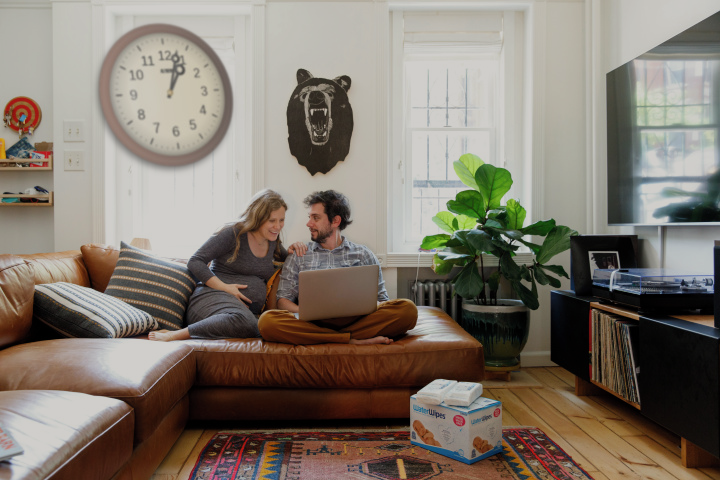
1:03
